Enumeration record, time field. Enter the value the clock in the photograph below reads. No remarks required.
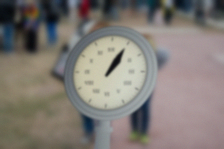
1:05
